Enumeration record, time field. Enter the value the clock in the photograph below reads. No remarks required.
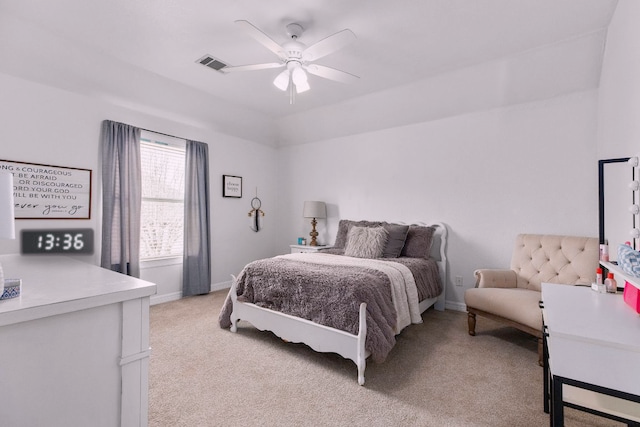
13:36
